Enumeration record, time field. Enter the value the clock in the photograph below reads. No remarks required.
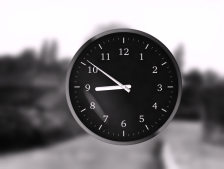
8:51
